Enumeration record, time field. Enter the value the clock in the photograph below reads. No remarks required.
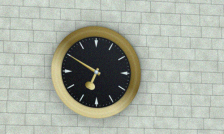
6:50
